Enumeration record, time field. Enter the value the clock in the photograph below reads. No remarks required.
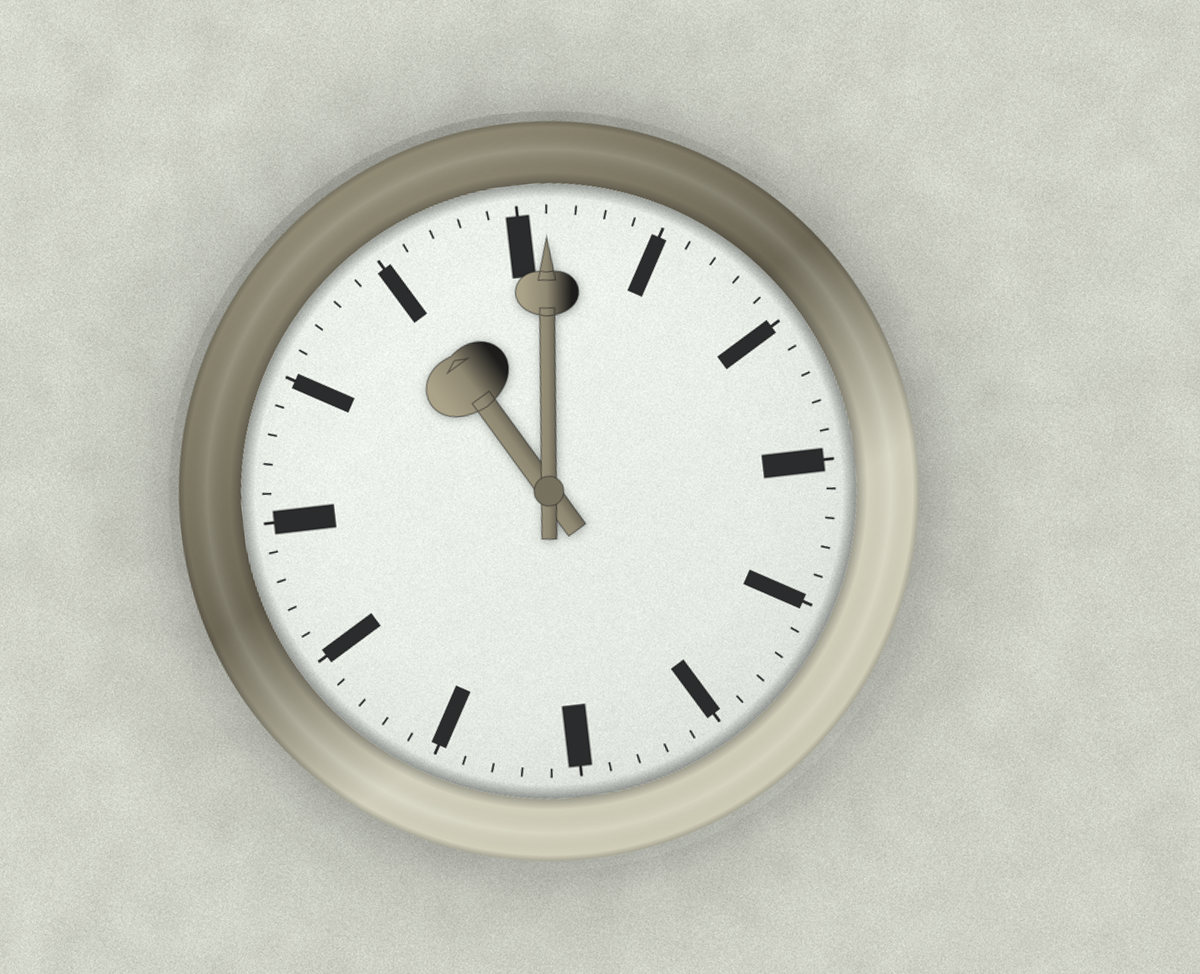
11:01
